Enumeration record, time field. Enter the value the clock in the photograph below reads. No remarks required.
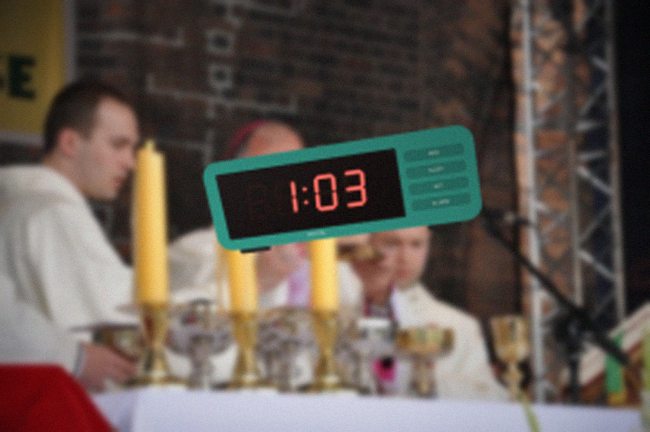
1:03
